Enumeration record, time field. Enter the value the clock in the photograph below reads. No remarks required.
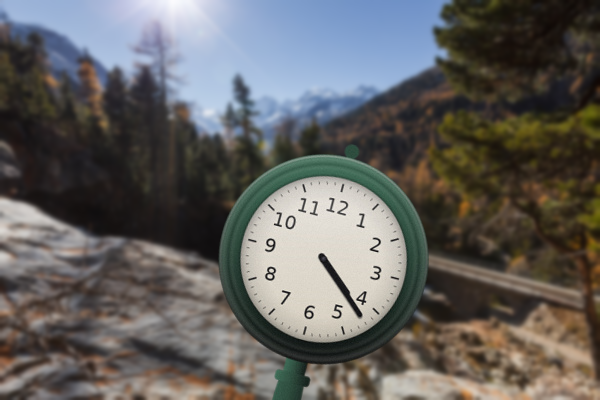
4:22
